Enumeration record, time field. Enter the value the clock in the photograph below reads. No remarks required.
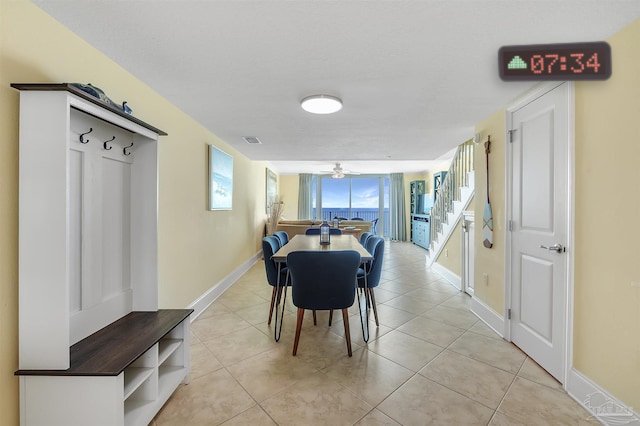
7:34
